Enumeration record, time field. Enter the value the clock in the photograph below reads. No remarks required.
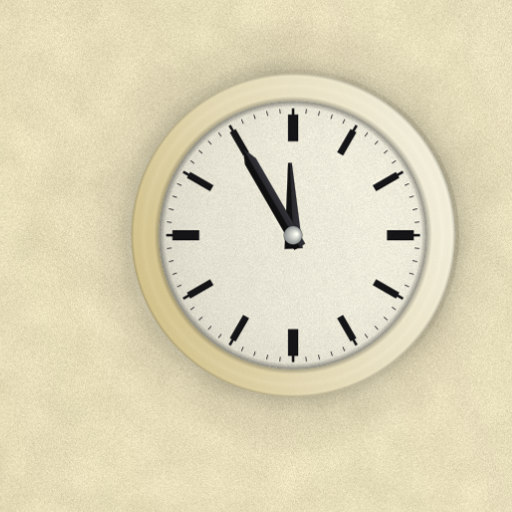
11:55
